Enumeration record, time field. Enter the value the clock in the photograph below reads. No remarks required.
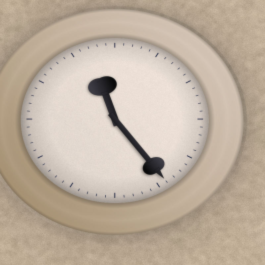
11:24
